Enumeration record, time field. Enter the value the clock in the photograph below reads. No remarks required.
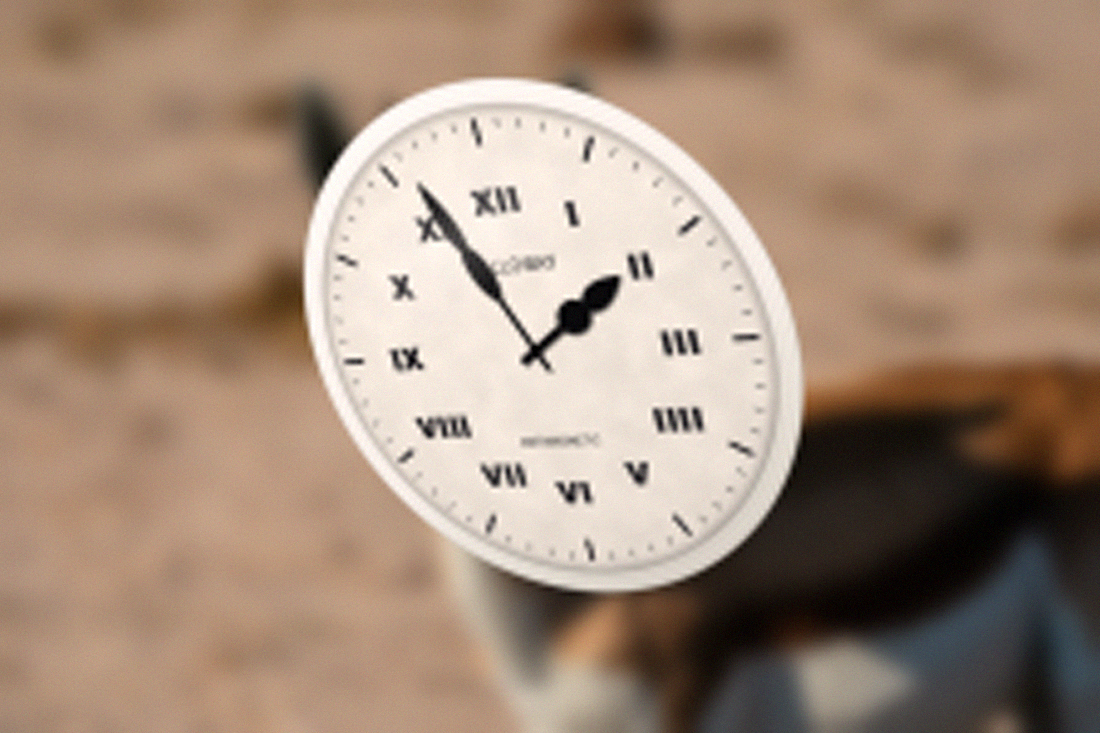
1:56
